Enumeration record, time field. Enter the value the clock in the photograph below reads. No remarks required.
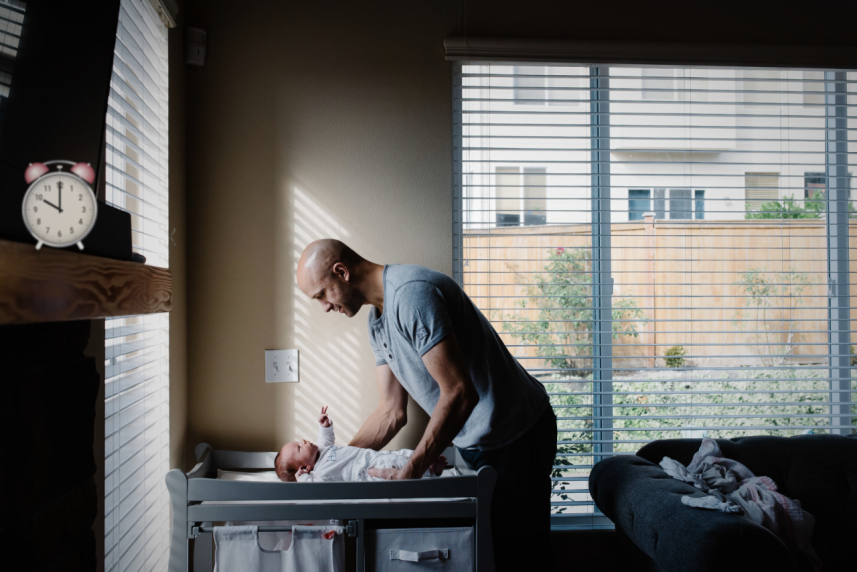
10:00
